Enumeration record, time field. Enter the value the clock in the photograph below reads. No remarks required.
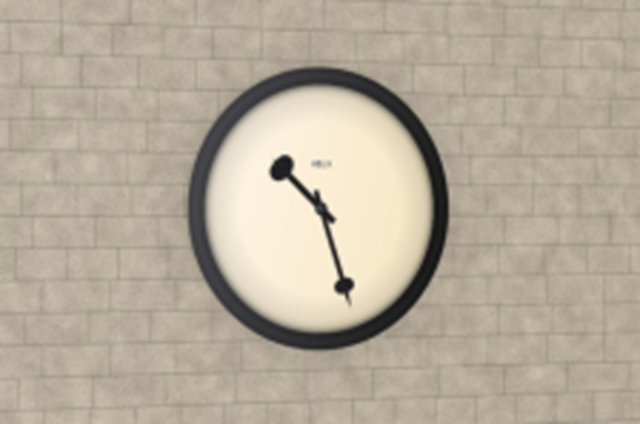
10:27
